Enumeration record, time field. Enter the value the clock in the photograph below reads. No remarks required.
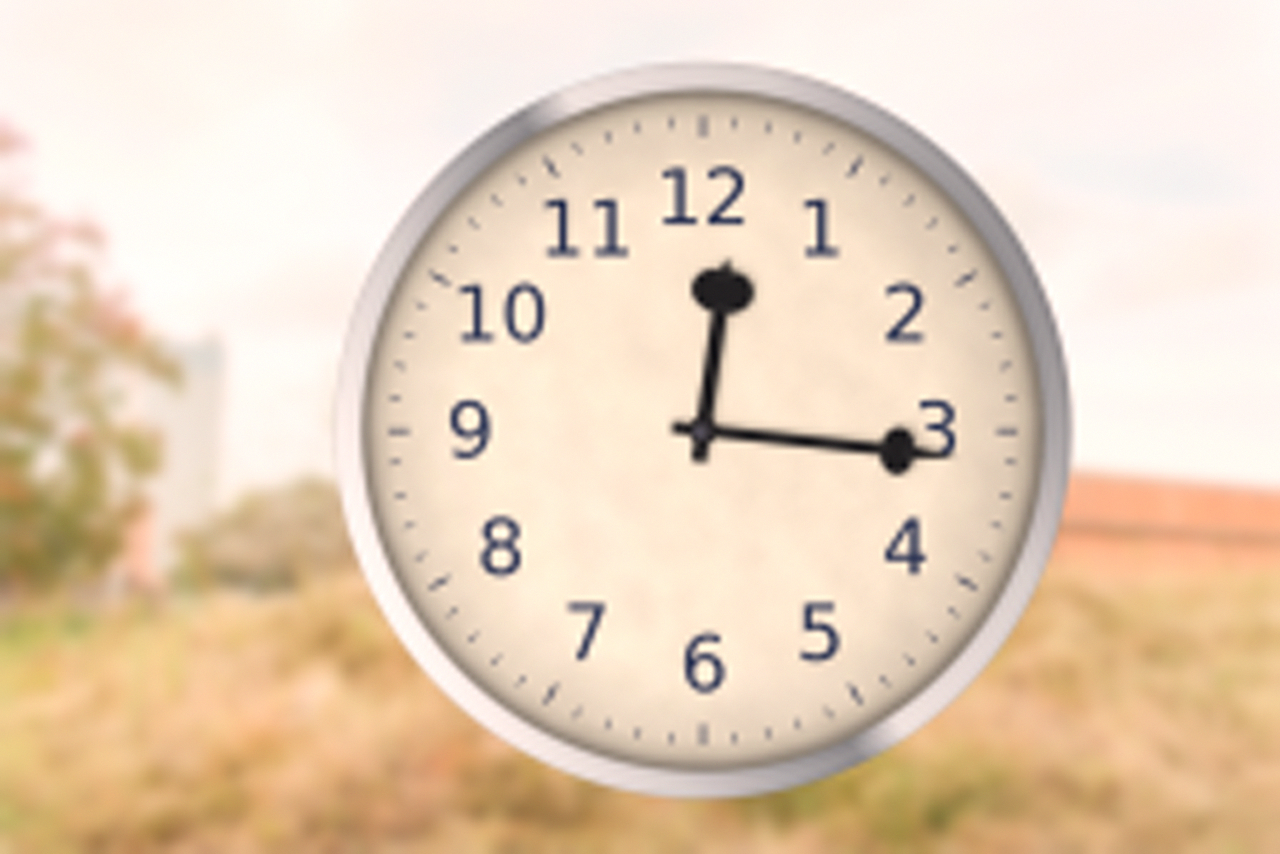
12:16
